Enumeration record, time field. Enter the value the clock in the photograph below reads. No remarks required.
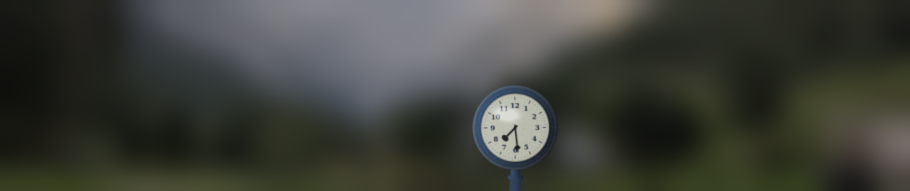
7:29
